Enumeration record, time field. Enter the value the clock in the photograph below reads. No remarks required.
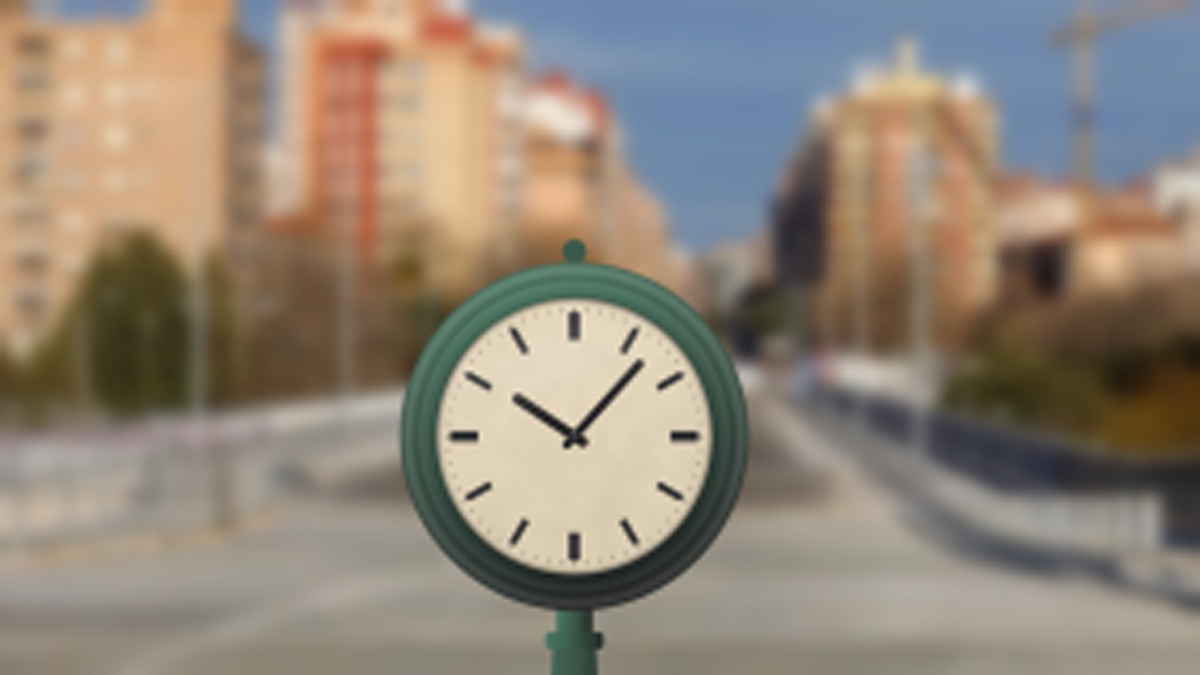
10:07
